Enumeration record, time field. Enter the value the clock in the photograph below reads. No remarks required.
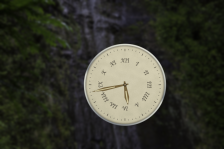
5:43
